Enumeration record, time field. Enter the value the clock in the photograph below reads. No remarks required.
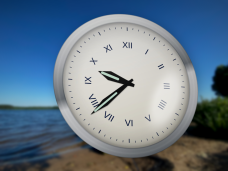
9:38
